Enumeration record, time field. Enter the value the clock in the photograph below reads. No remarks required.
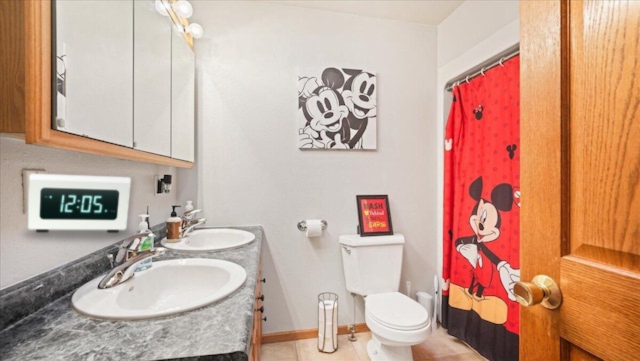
12:05
